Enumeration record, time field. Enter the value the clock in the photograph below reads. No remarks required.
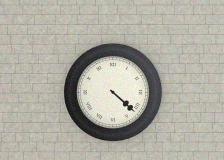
4:22
